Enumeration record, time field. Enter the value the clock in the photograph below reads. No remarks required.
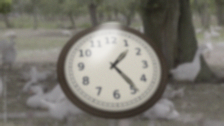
1:24
